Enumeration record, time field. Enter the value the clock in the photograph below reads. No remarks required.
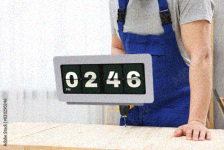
2:46
